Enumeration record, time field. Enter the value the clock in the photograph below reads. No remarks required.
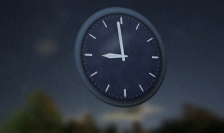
8:59
